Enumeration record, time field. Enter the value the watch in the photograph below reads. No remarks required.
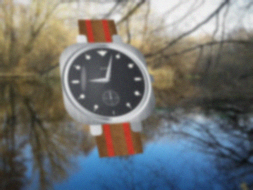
9:03
